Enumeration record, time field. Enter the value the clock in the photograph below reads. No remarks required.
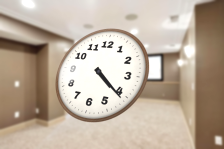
4:21
